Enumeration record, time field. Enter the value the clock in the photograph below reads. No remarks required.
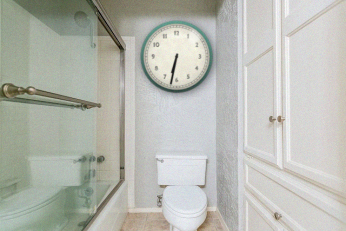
6:32
